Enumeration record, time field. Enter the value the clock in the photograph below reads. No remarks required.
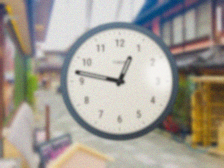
12:47
